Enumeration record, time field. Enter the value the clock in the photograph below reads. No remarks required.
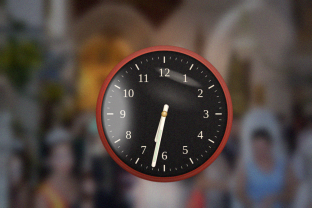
6:32
